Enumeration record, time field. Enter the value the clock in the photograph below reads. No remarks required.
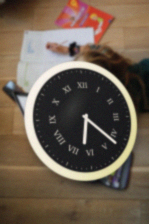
6:22
